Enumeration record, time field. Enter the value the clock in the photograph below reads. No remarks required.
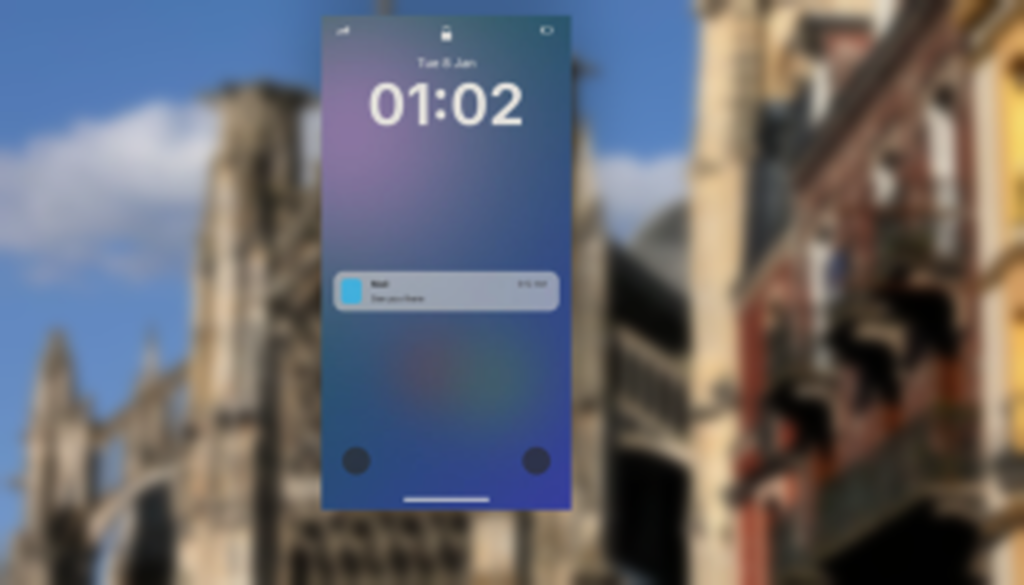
1:02
